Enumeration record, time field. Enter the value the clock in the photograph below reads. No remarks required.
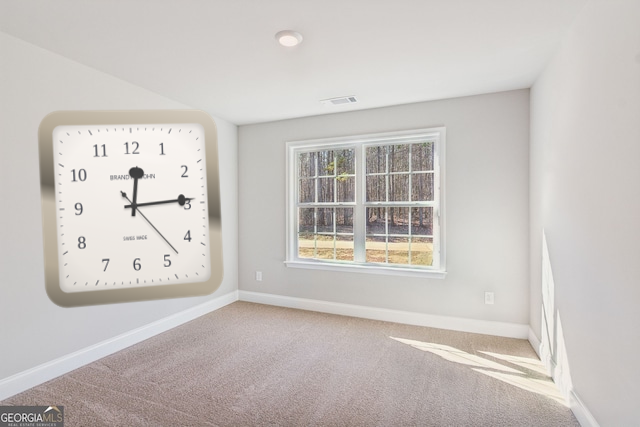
12:14:23
